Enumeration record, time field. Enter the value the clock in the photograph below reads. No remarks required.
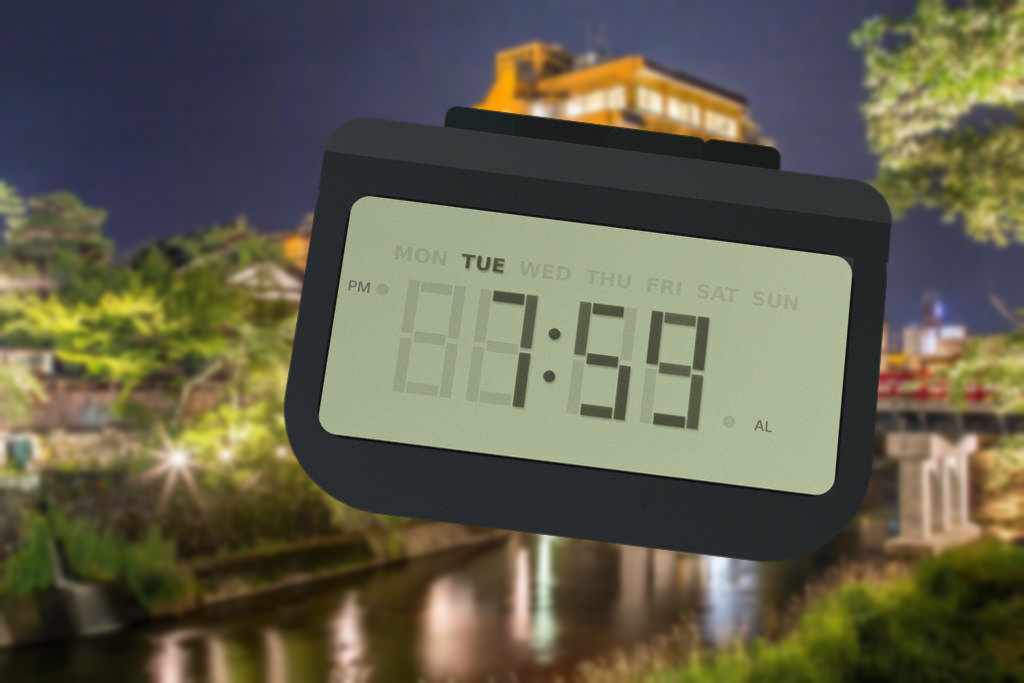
7:59
